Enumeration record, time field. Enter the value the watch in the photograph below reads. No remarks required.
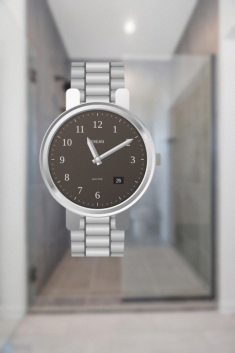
11:10
